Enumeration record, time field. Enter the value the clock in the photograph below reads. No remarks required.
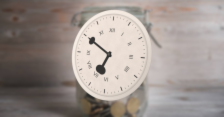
6:50
